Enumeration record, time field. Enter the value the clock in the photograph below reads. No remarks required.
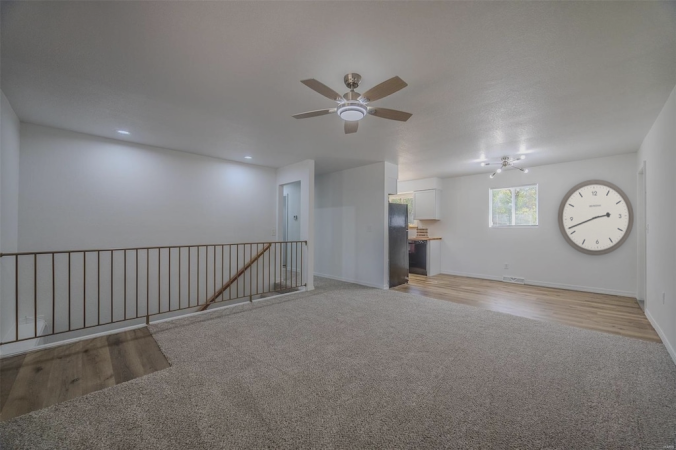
2:42
